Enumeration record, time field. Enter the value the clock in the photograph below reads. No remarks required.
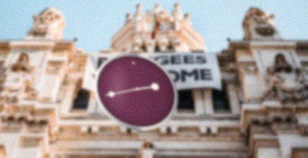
2:43
